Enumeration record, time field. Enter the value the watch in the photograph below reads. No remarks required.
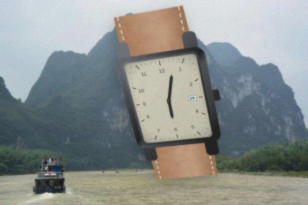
6:03
